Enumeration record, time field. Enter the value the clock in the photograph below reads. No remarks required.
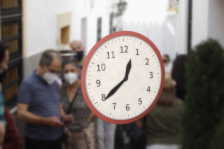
12:39
